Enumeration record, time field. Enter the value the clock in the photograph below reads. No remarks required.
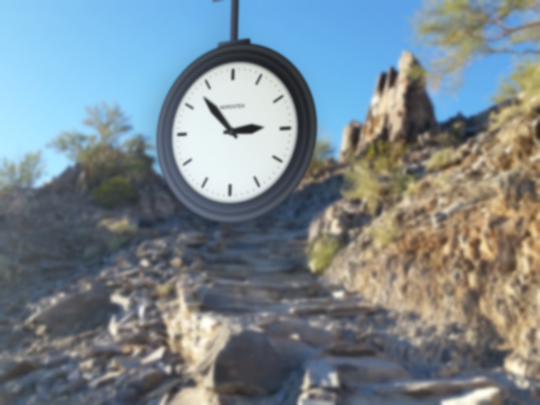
2:53
